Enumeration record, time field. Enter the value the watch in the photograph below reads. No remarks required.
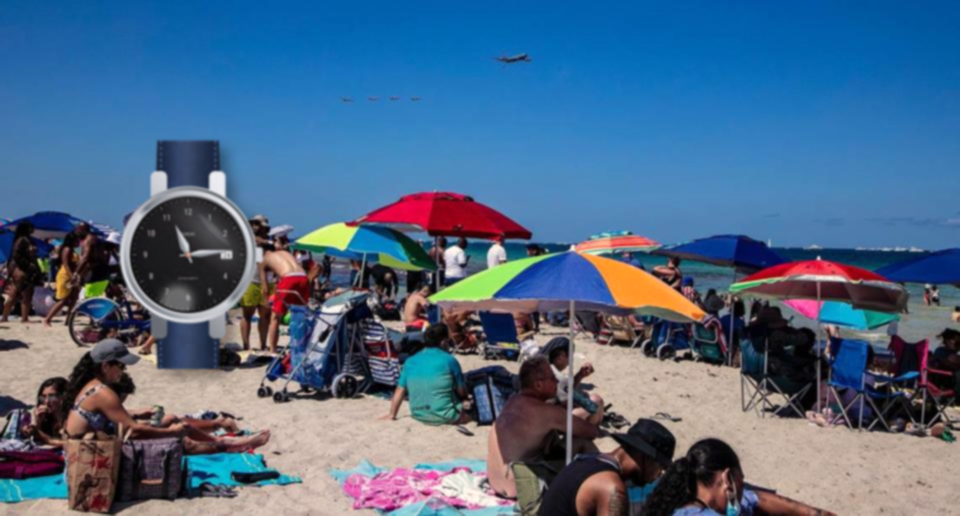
11:14
